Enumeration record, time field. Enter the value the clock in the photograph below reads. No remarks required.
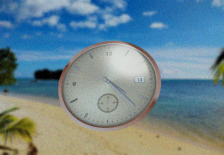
4:23
